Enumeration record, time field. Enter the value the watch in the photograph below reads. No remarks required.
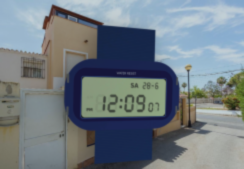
12:09
